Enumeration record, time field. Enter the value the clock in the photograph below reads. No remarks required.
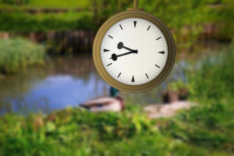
9:42
